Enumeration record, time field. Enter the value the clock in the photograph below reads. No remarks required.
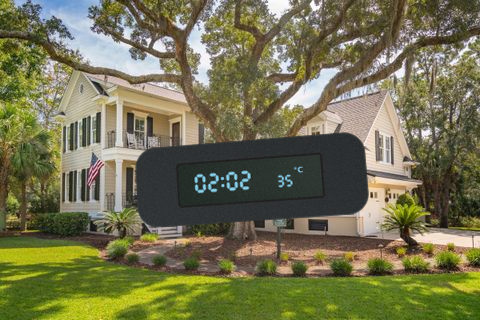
2:02
